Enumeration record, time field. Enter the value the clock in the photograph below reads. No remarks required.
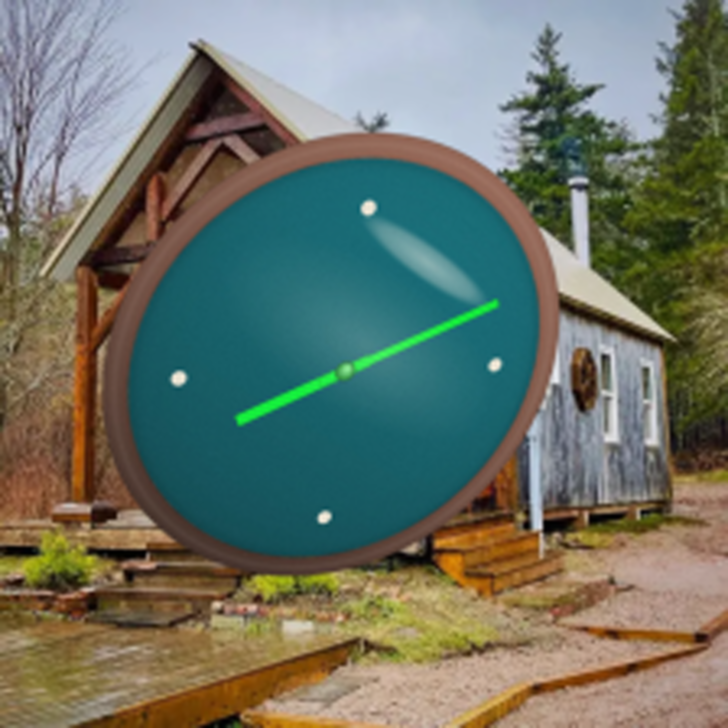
8:11
